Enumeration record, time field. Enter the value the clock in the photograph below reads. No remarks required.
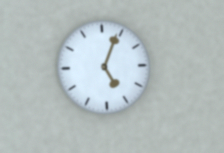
5:04
